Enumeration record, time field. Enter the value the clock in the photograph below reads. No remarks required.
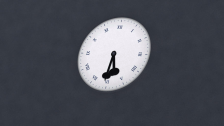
5:31
